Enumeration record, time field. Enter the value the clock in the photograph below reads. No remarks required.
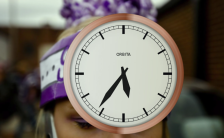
5:36
